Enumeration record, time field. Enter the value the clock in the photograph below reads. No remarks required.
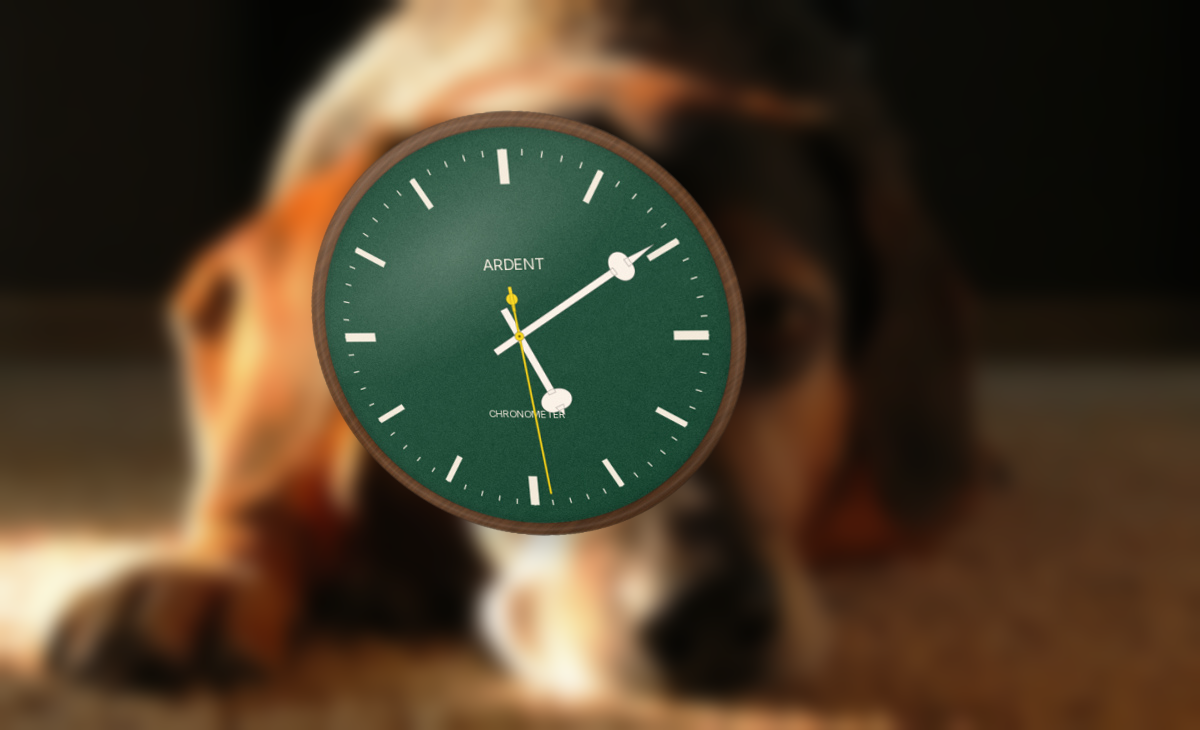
5:09:29
